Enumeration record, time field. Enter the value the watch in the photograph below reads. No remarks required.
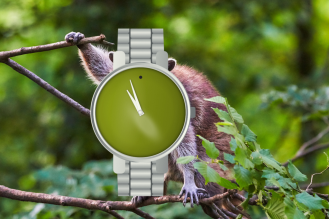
10:57
